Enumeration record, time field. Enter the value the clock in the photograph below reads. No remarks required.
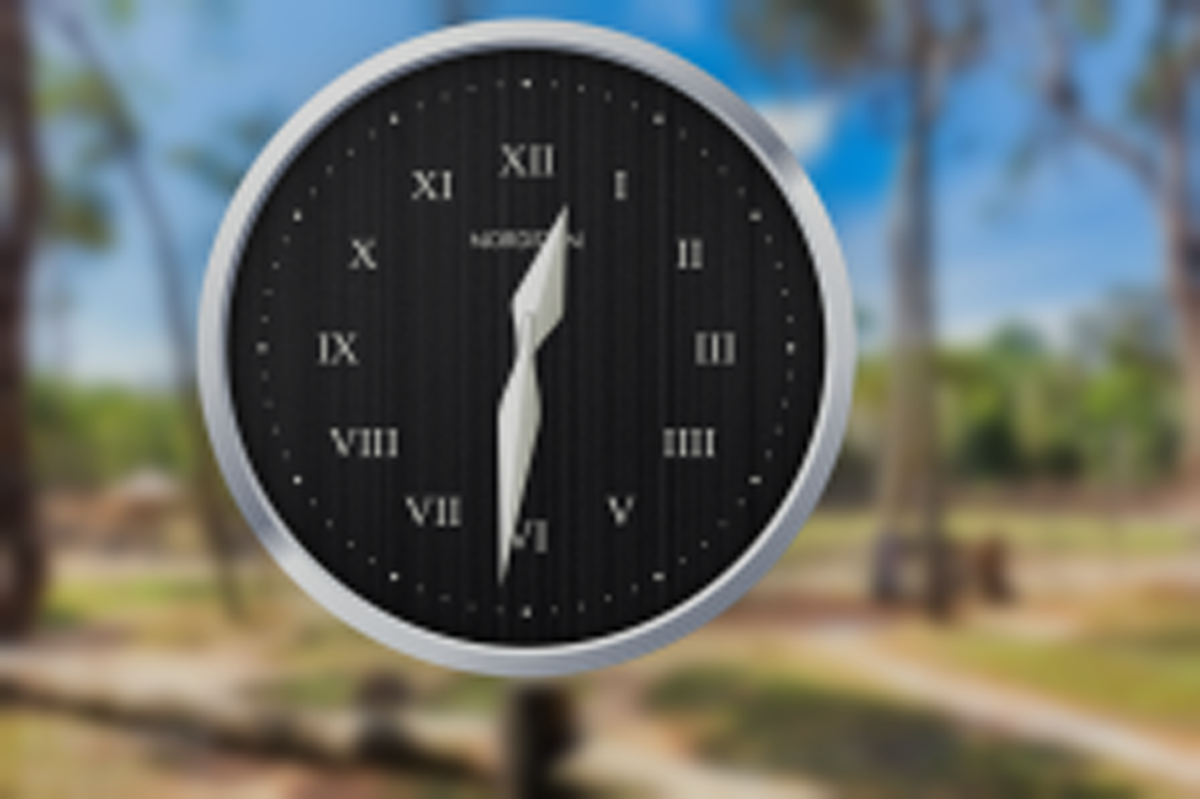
12:31
